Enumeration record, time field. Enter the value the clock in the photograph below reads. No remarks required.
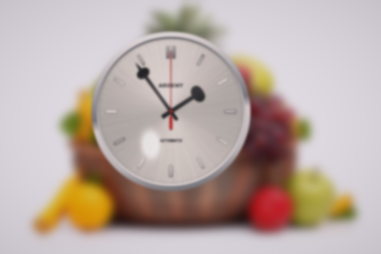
1:54:00
